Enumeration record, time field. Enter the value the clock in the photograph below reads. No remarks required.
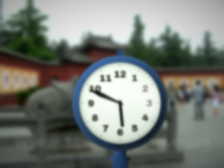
5:49
